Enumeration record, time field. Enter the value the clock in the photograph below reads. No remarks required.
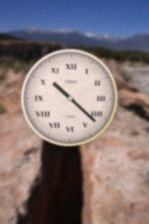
10:22
